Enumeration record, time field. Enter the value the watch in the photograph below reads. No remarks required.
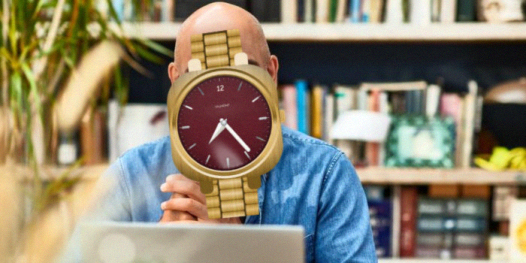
7:24
